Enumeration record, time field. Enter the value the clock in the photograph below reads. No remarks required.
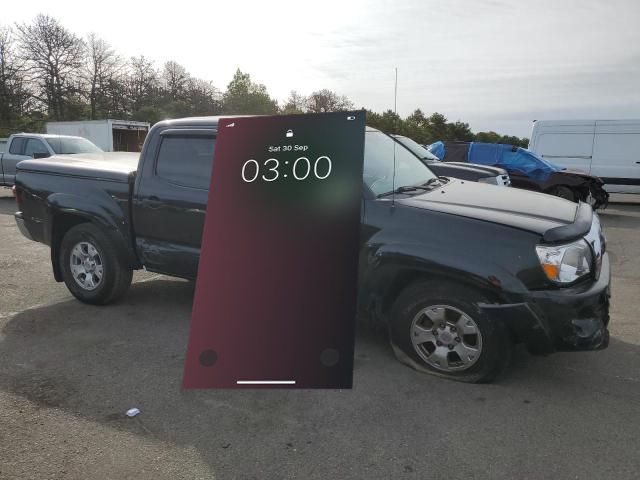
3:00
